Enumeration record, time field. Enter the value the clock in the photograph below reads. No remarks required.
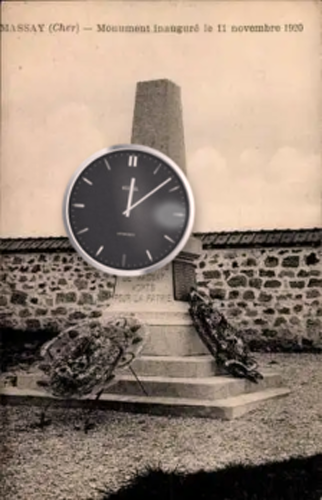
12:08
